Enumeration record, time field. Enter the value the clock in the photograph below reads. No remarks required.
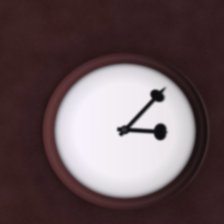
3:07
